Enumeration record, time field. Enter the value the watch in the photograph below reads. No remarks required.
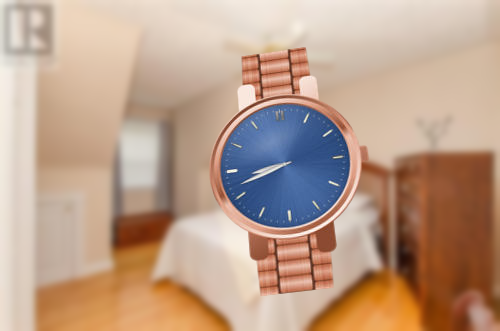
8:42
